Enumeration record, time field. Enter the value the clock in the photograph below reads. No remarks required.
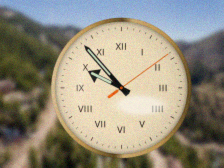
9:53:09
